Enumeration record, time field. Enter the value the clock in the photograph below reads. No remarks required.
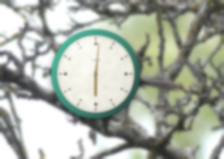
6:01
